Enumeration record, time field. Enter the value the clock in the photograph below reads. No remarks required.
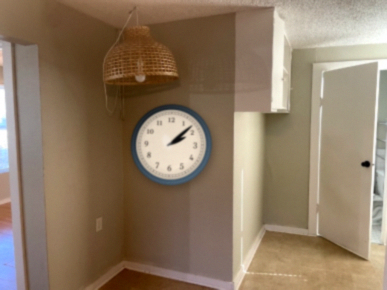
2:08
